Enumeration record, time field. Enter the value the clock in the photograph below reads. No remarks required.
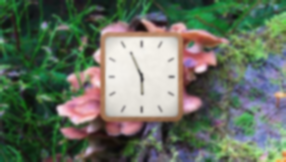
5:56
